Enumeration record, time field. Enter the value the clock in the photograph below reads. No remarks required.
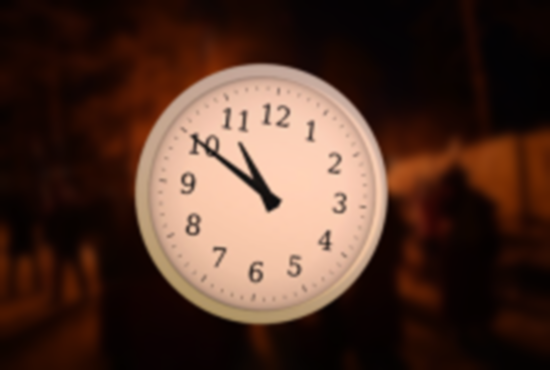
10:50
